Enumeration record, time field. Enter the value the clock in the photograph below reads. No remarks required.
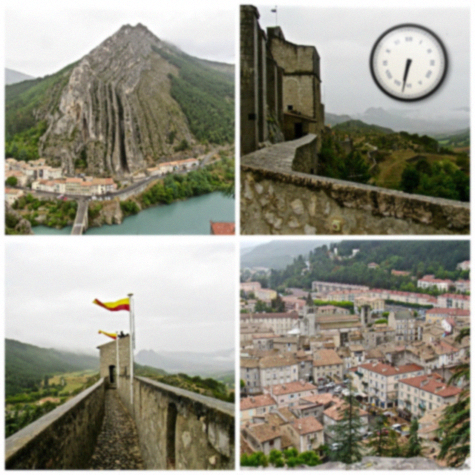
6:32
